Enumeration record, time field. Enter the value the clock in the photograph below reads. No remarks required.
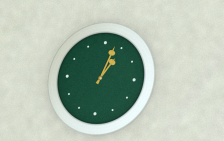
1:03
